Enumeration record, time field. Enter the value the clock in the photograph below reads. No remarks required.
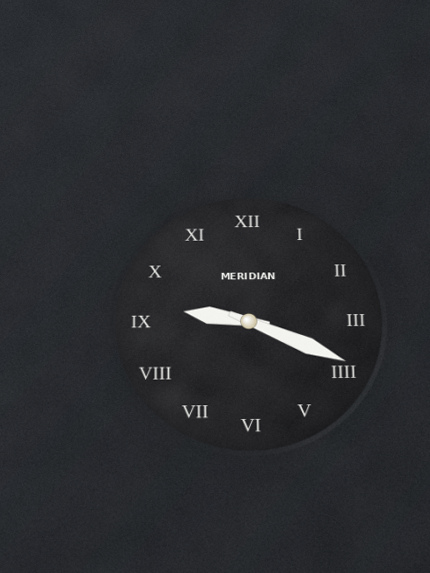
9:19
